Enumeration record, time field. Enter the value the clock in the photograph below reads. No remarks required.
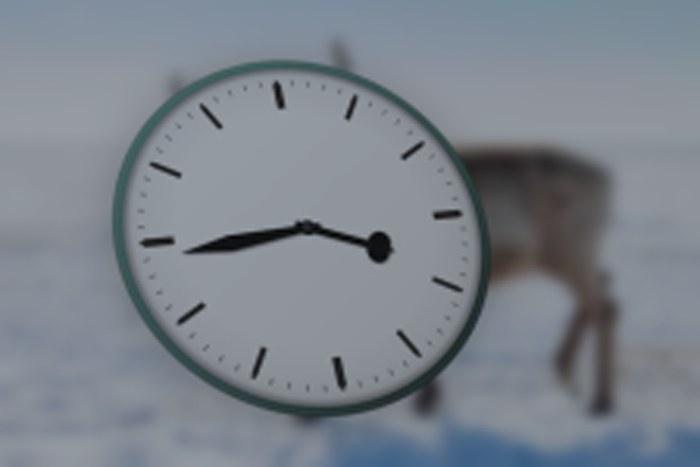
3:44
